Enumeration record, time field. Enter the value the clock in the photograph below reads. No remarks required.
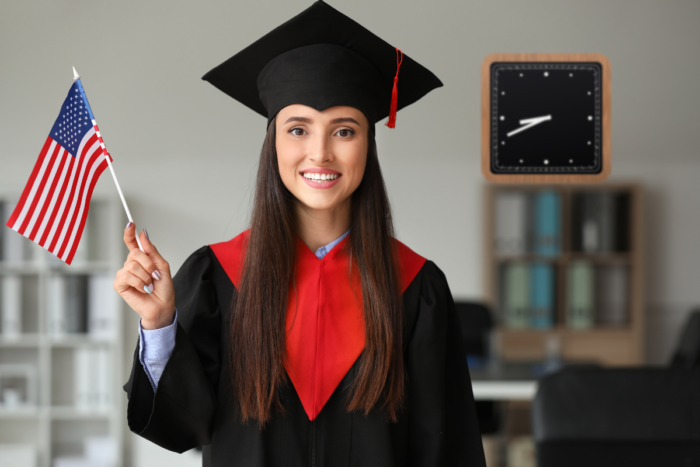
8:41
